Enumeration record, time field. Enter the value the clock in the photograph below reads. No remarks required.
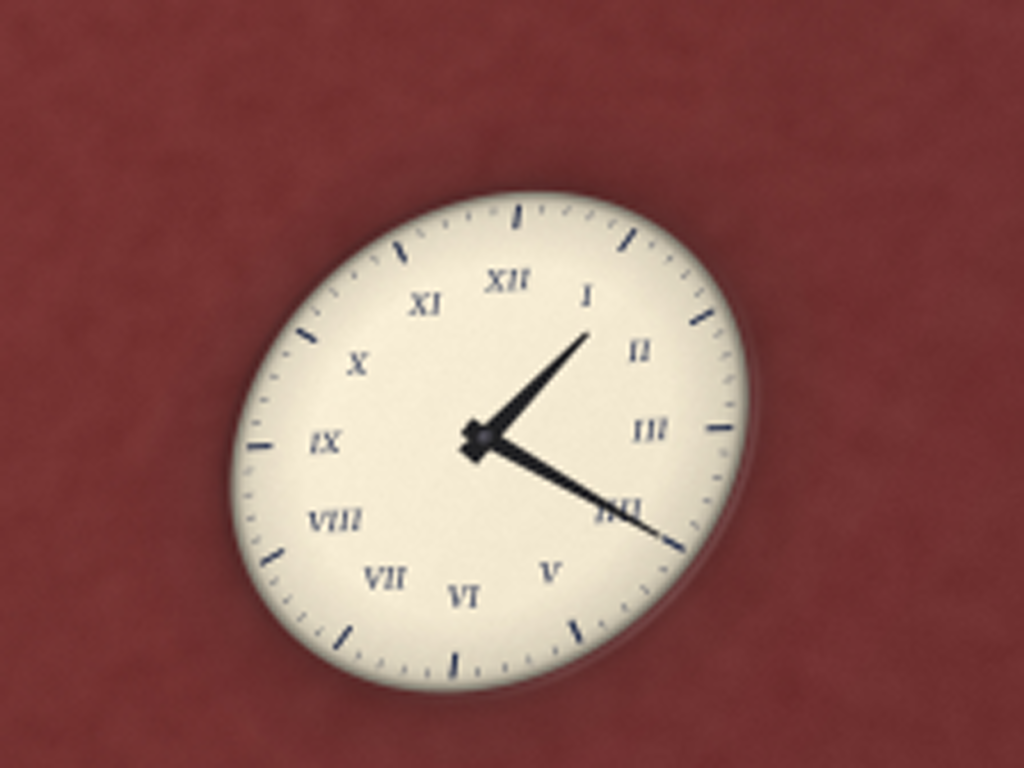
1:20
